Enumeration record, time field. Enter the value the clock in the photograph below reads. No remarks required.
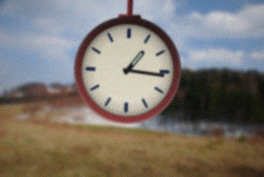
1:16
